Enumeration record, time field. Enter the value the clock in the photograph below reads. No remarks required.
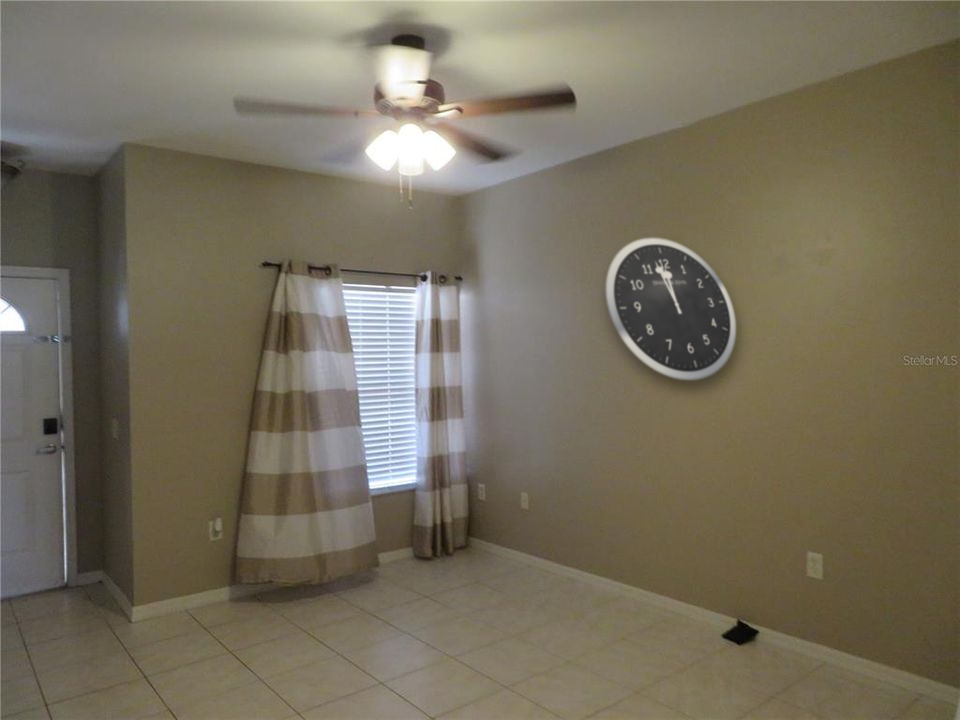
11:58
